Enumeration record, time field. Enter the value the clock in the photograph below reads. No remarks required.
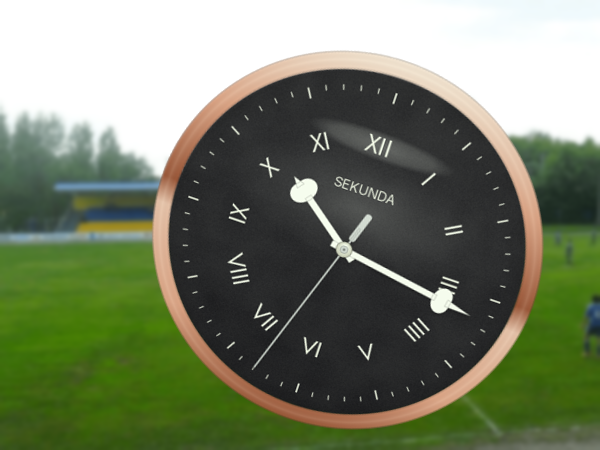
10:16:33
